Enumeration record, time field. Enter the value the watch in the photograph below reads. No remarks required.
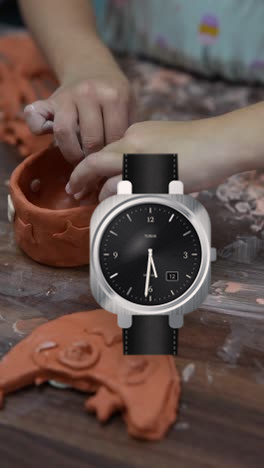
5:31
